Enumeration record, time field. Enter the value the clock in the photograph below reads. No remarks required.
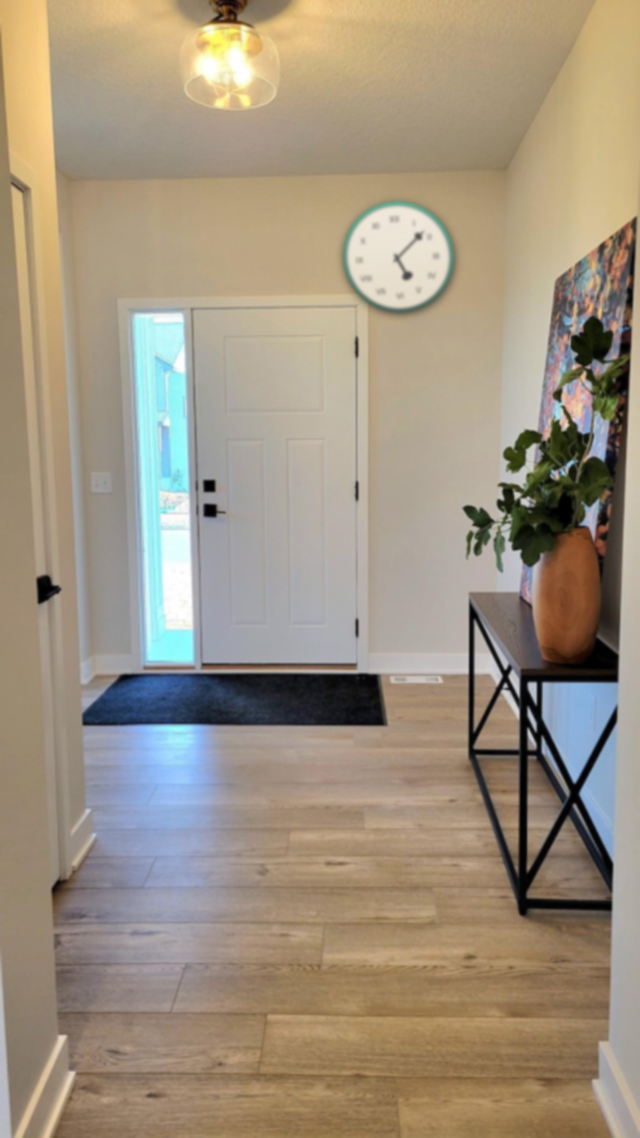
5:08
